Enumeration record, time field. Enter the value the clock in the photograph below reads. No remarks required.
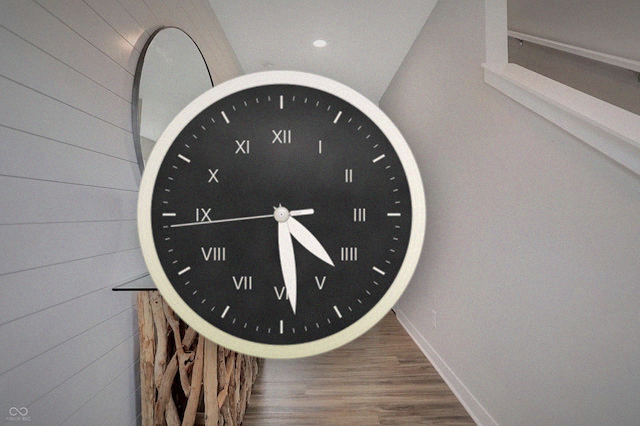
4:28:44
